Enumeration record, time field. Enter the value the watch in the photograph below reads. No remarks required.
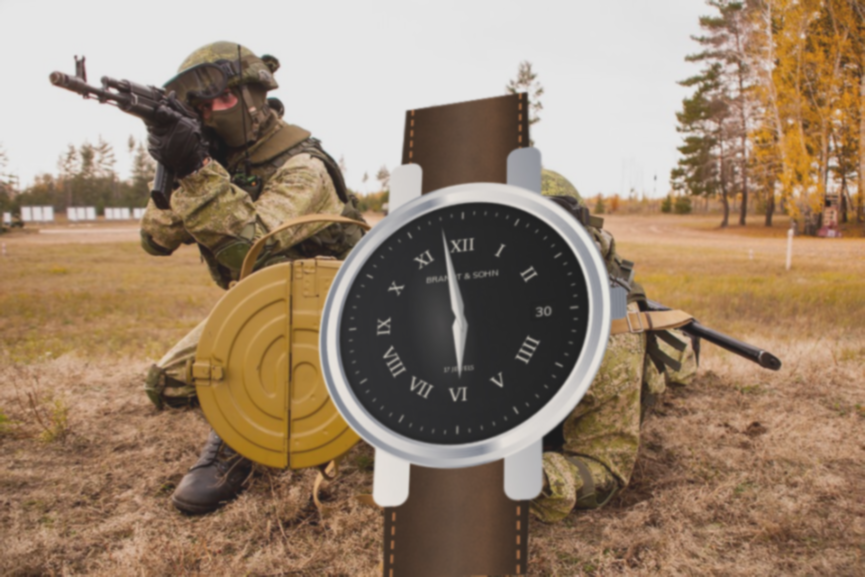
5:58
